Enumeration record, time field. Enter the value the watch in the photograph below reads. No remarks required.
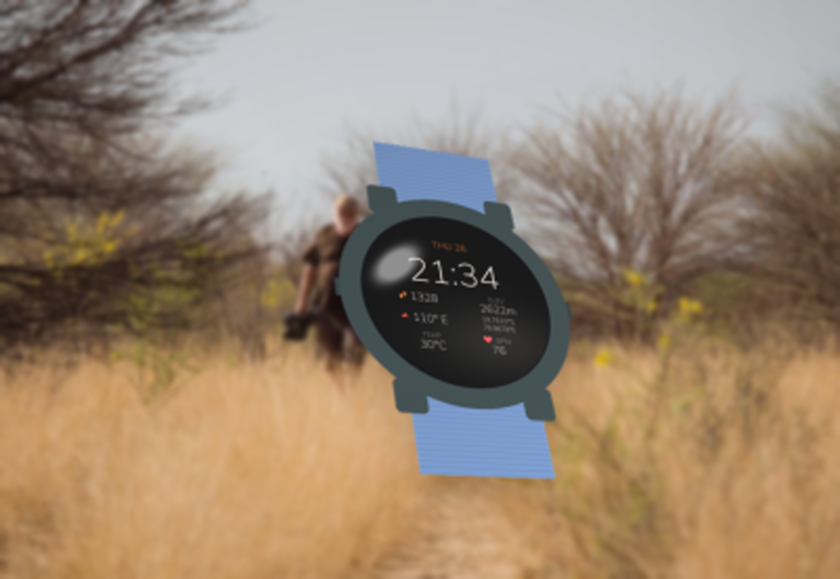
21:34
